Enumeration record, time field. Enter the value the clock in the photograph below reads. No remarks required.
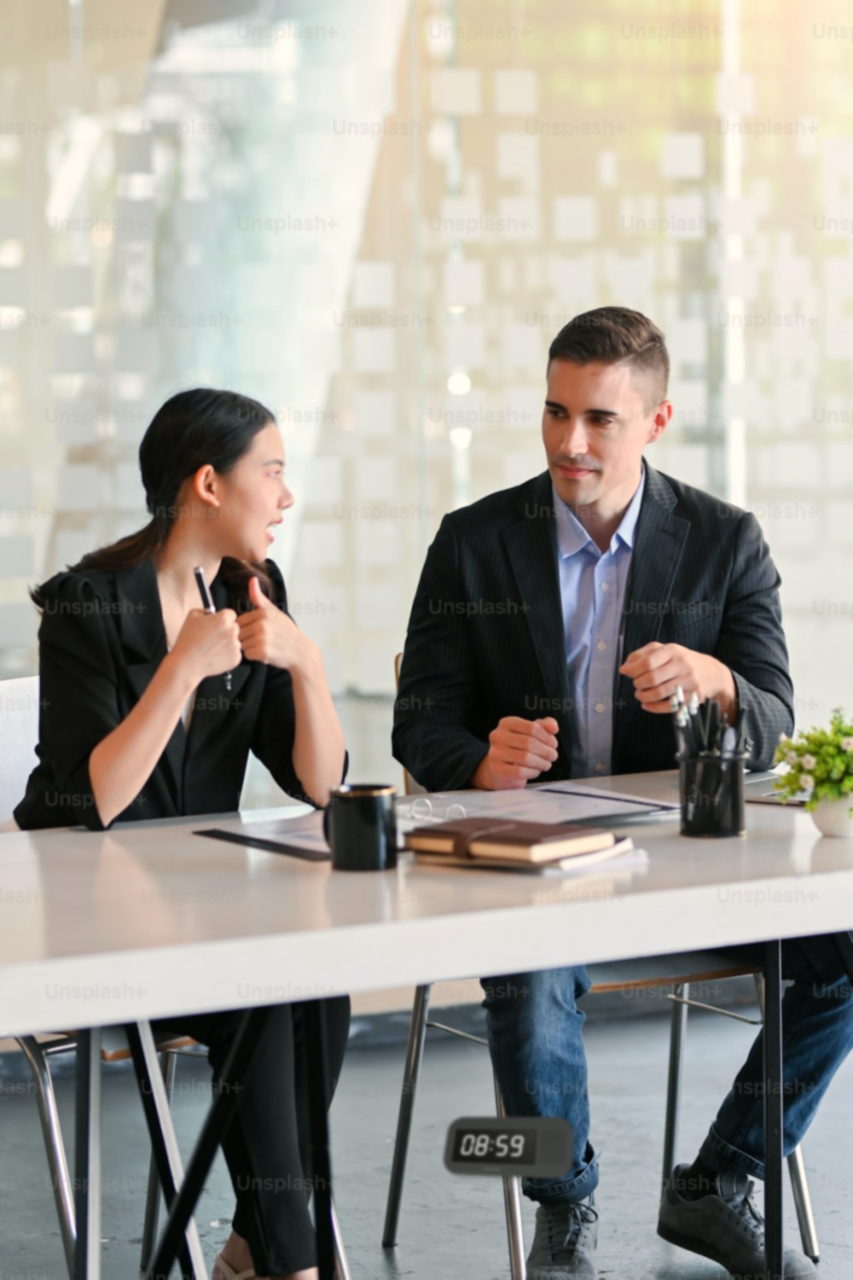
8:59
